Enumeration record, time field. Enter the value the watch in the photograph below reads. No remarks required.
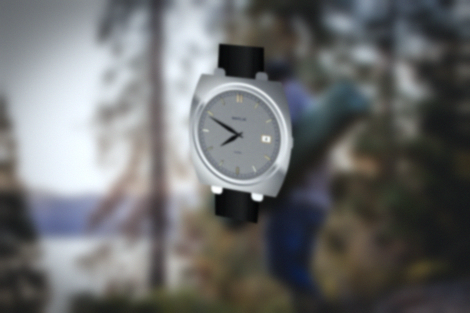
7:49
